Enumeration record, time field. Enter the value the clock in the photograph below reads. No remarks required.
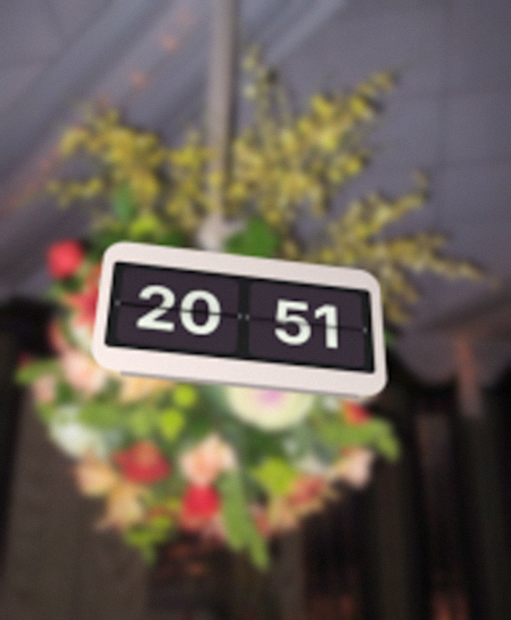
20:51
